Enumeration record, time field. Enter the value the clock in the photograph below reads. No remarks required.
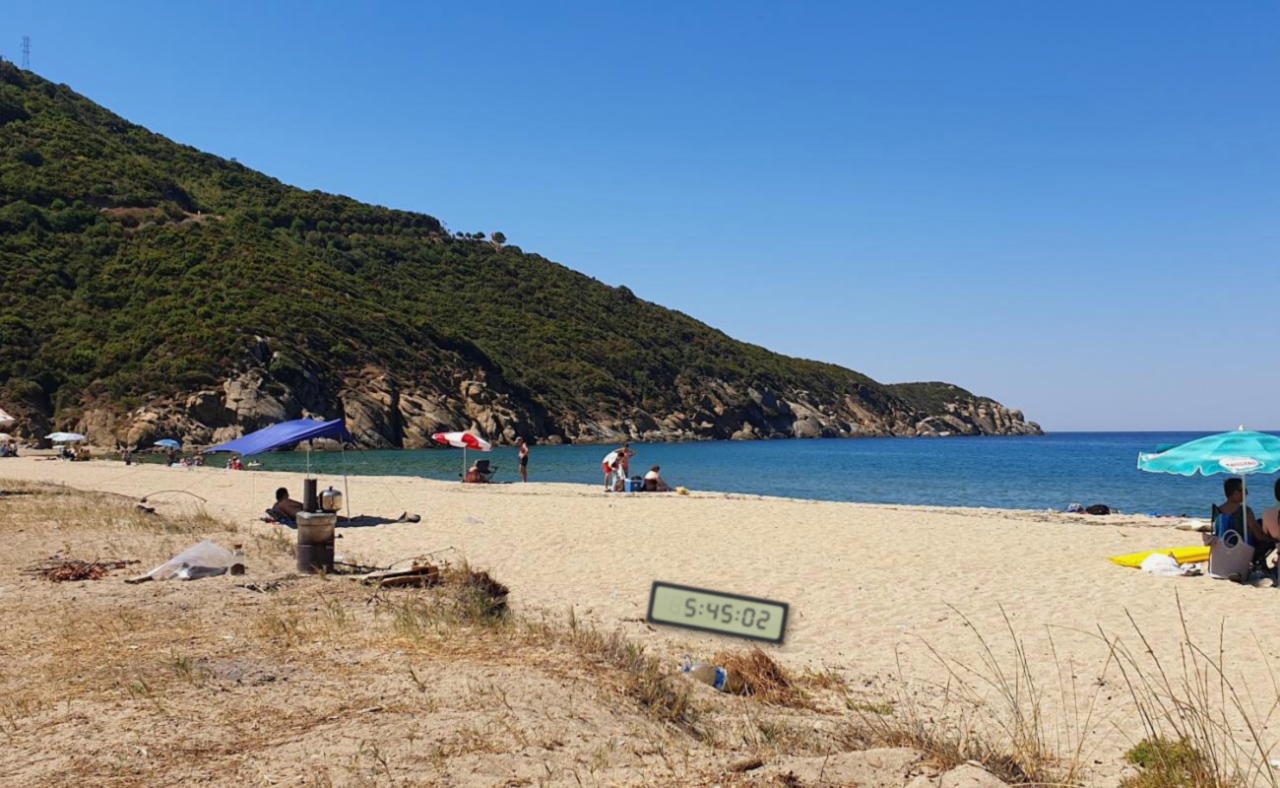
5:45:02
